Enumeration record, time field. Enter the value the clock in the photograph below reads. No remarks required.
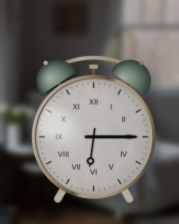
6:15
